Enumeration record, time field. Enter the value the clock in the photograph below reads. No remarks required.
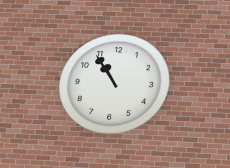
10:54
